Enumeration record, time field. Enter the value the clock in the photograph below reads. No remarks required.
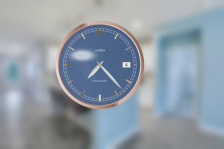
7:23
